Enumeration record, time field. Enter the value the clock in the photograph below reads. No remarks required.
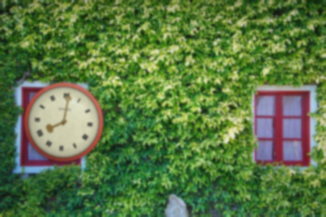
8:01
